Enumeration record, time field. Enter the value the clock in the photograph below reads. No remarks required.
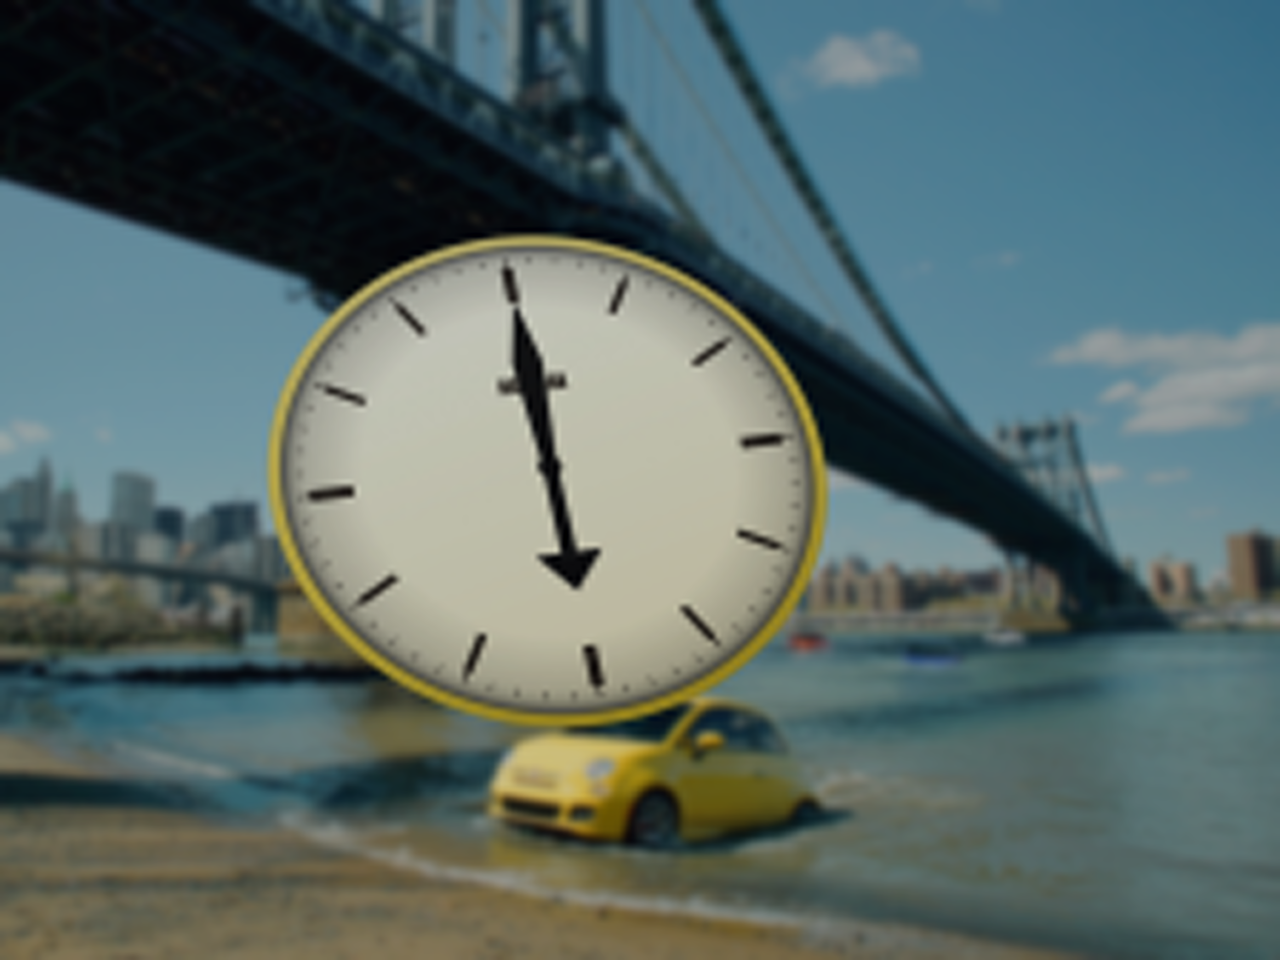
6:00
